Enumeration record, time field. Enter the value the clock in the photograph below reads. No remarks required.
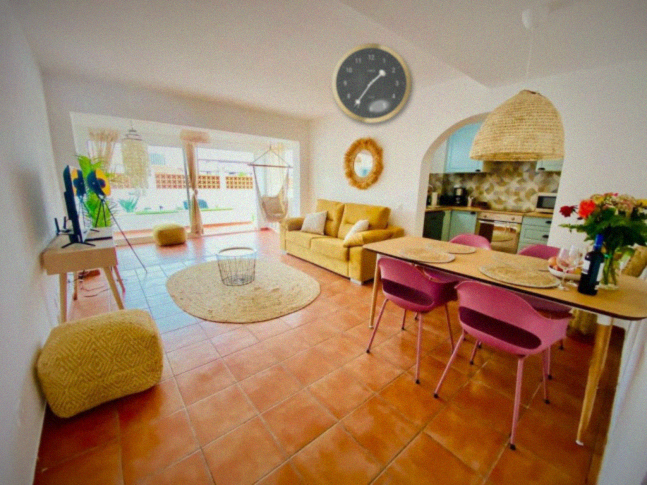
1:36
